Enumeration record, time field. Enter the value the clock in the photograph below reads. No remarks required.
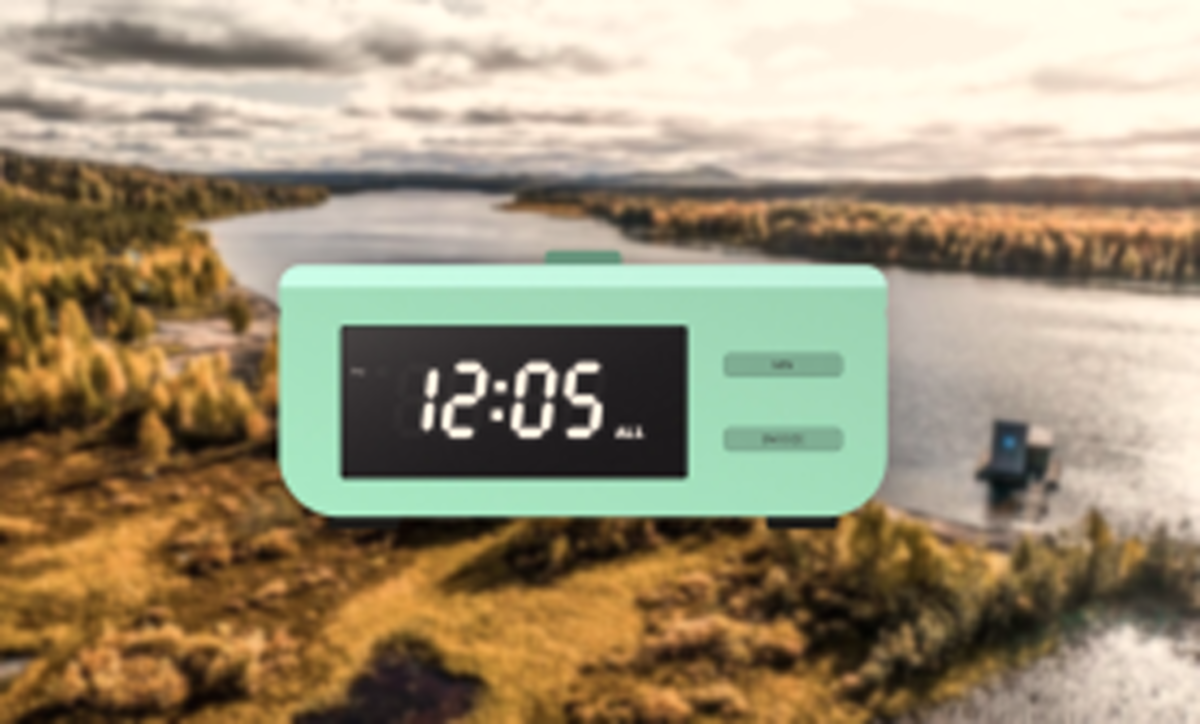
12:05
